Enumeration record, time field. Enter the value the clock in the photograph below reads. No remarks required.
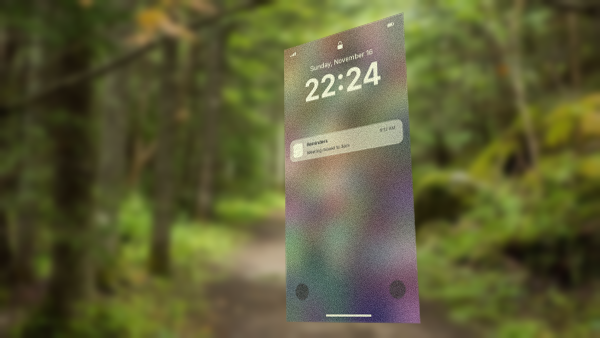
22:24
